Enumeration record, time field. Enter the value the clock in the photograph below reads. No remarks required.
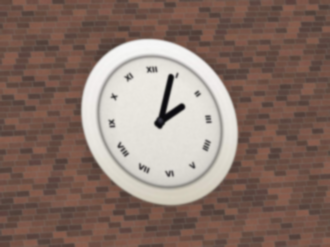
2:04
